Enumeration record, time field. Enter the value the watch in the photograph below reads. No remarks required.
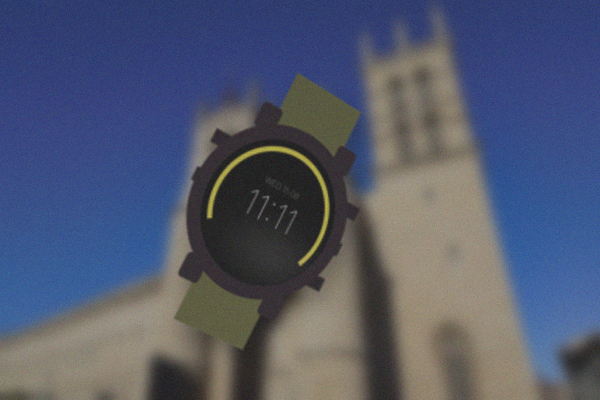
11:11
